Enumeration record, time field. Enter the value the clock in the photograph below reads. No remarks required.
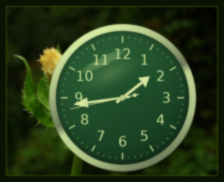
1:43:43
